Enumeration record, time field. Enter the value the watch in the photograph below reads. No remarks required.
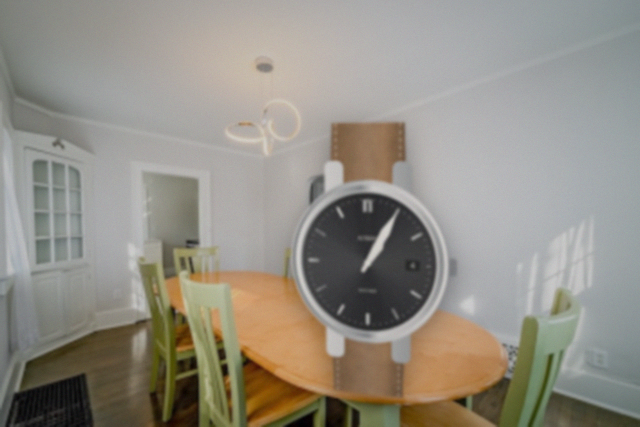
1:05
